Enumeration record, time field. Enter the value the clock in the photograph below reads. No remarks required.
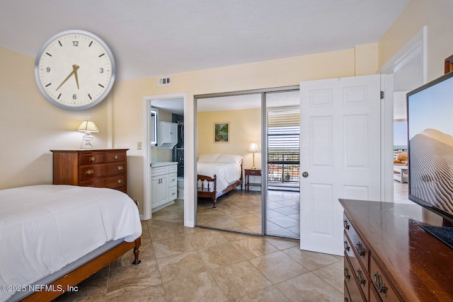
5:37
